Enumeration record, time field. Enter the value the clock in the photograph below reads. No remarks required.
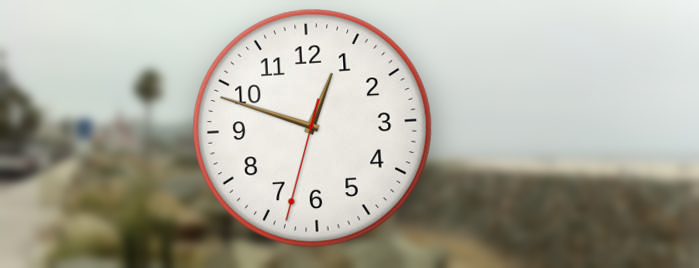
12:48:33
